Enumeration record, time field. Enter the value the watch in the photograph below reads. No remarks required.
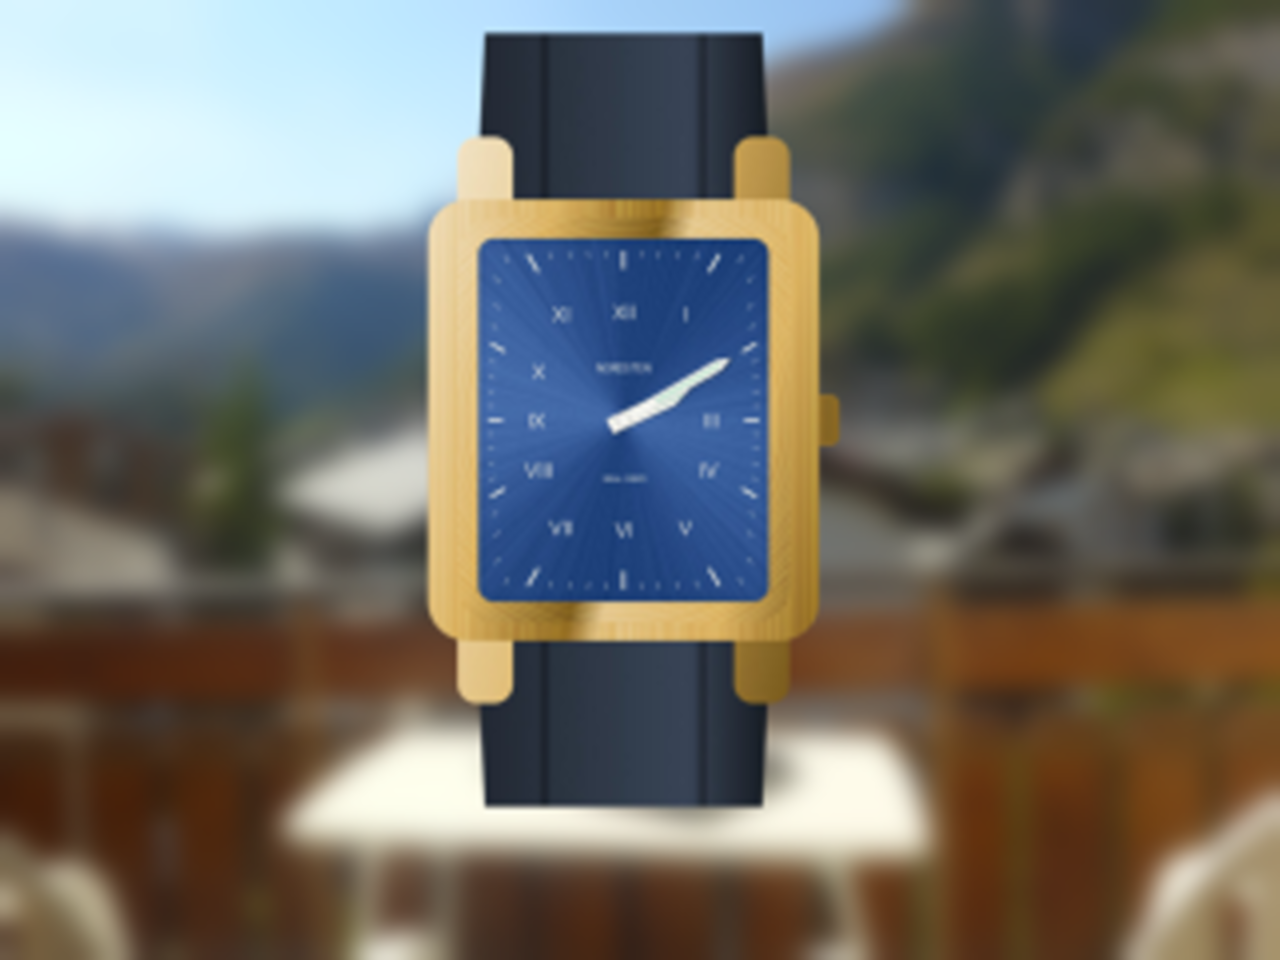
2:10
